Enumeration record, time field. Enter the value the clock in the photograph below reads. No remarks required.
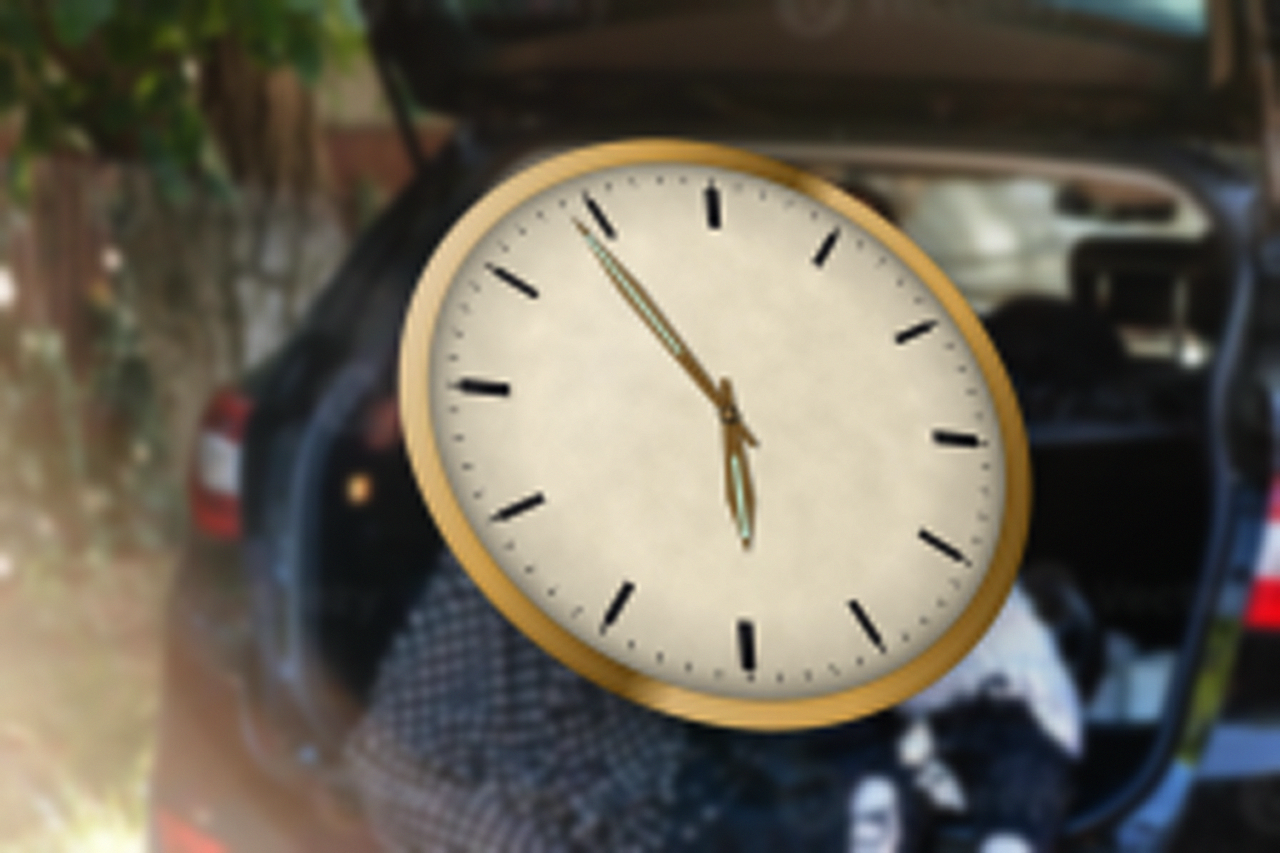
5:54
